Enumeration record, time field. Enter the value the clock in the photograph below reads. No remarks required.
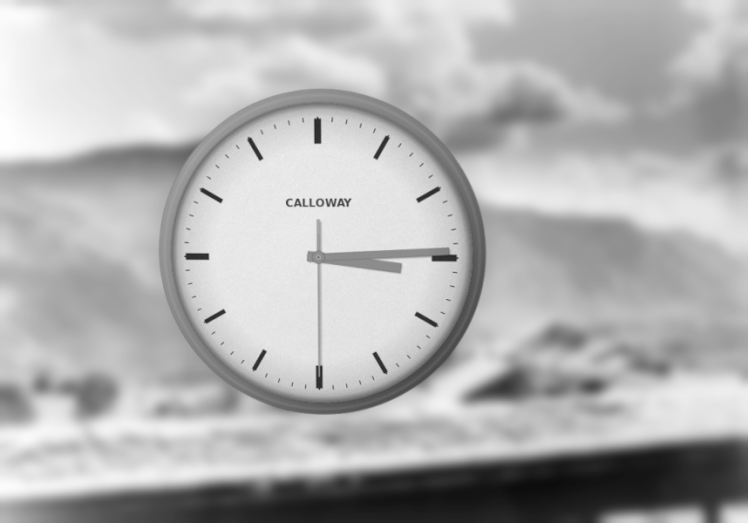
3:14:30
